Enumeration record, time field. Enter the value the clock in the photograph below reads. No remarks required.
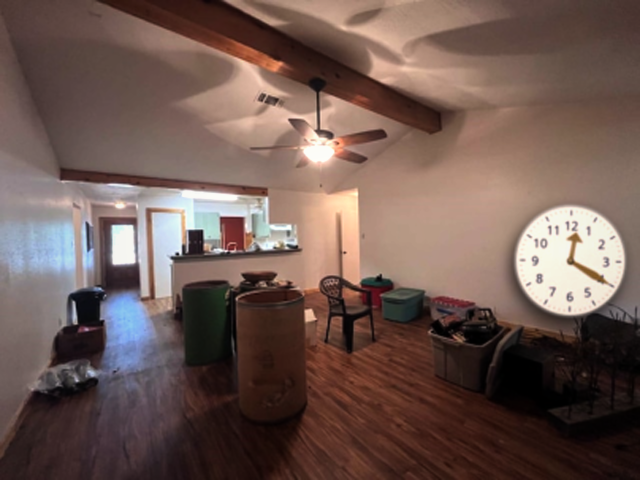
12:20
